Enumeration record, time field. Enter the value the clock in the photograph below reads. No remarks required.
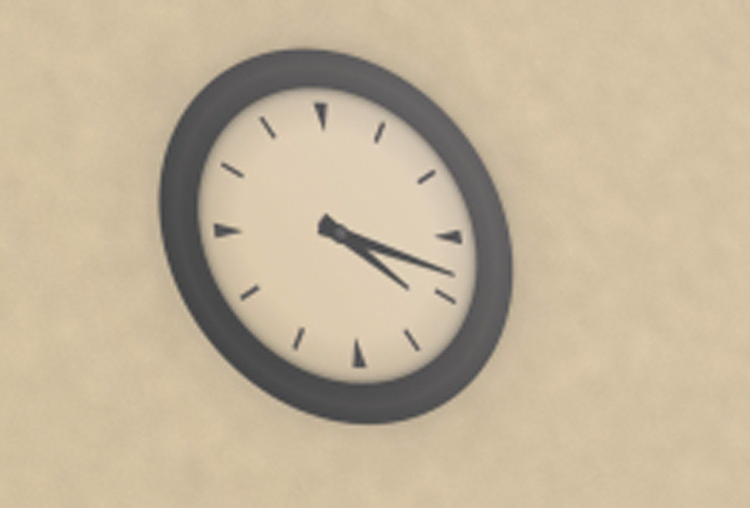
4:18
